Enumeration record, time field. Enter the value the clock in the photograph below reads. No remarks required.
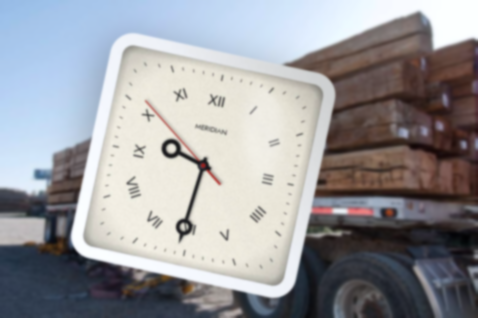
9:30:51
